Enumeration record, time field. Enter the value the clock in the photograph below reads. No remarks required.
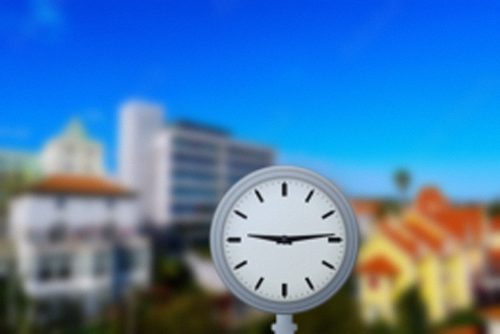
9:14
